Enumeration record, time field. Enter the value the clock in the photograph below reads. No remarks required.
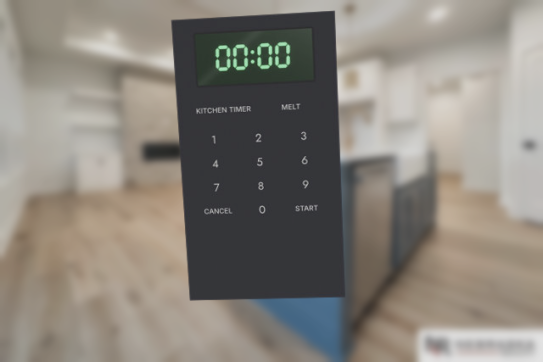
0:00
